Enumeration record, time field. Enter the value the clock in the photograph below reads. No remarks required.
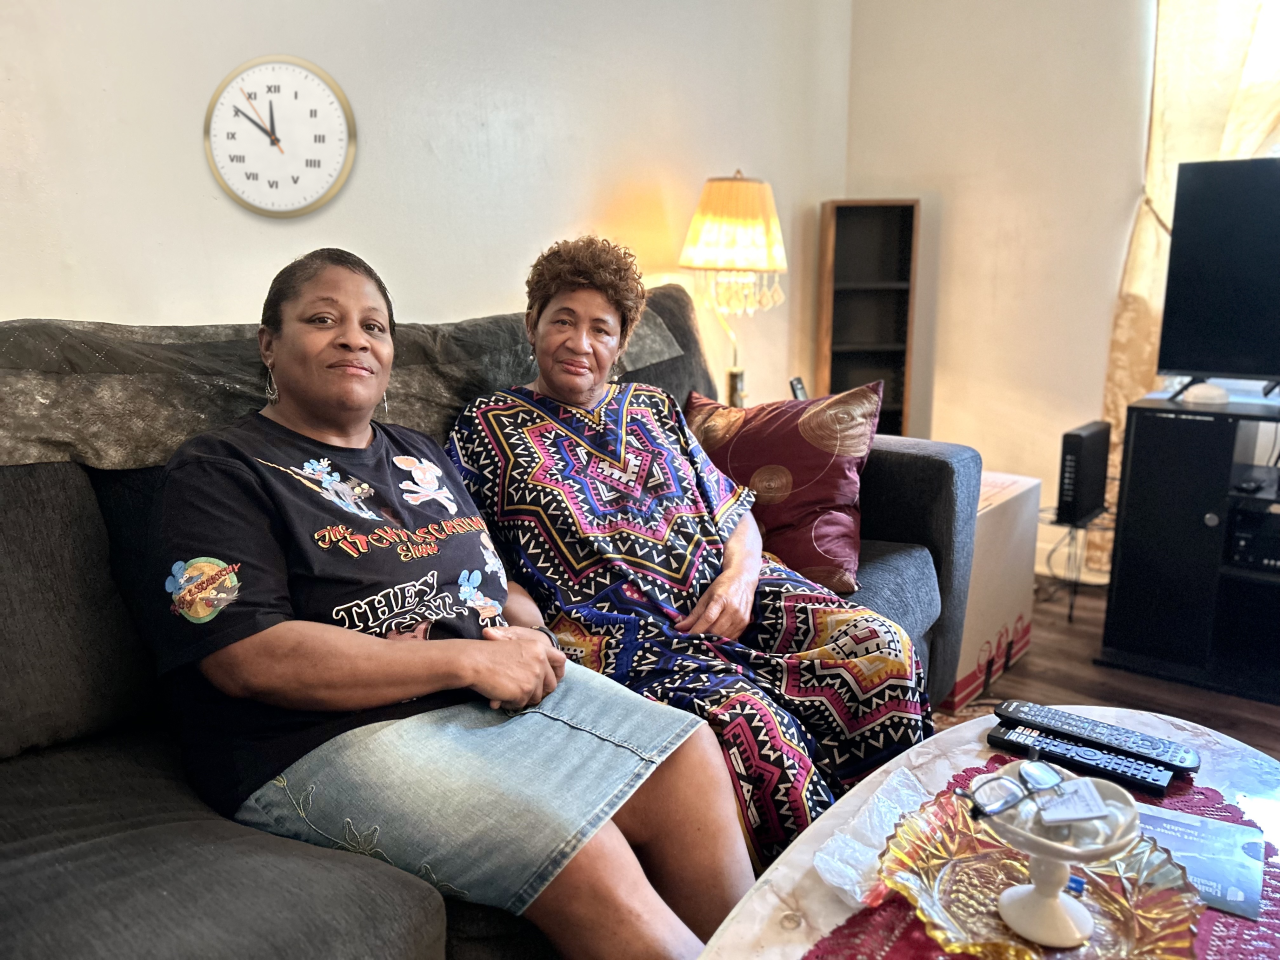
11:50:54
